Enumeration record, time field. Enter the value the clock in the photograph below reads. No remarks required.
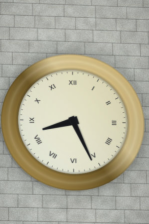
8:26
